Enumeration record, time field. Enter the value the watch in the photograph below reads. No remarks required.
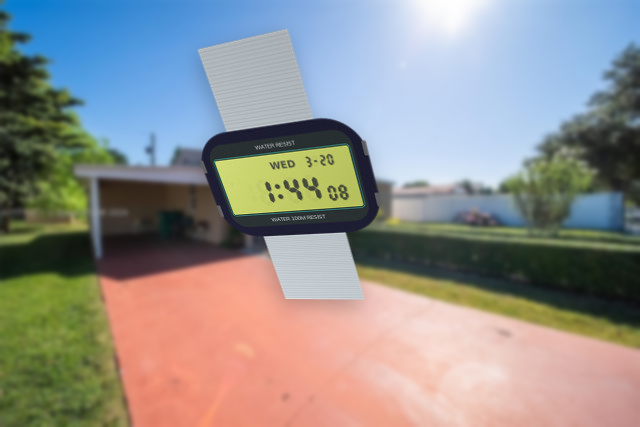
1:44:08
